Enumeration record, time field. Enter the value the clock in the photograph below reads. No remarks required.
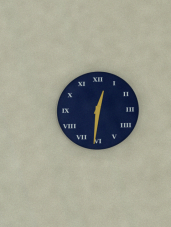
12:31
